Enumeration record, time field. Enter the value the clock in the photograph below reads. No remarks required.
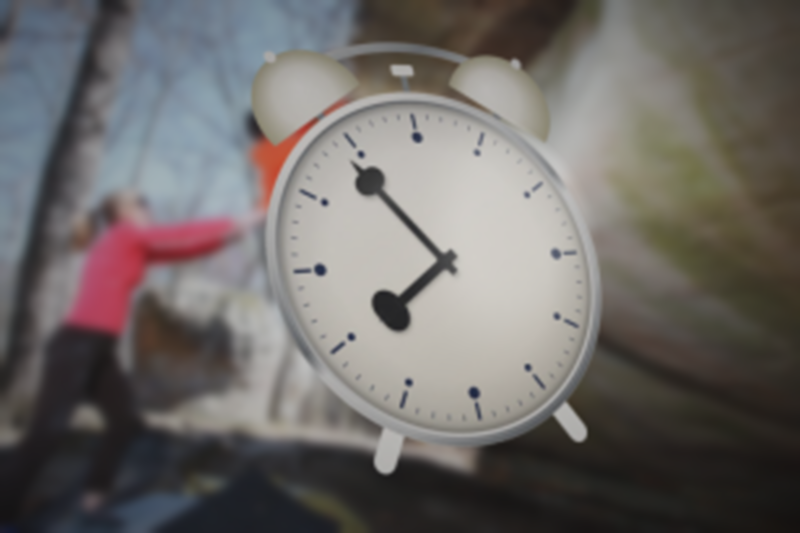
7:54
